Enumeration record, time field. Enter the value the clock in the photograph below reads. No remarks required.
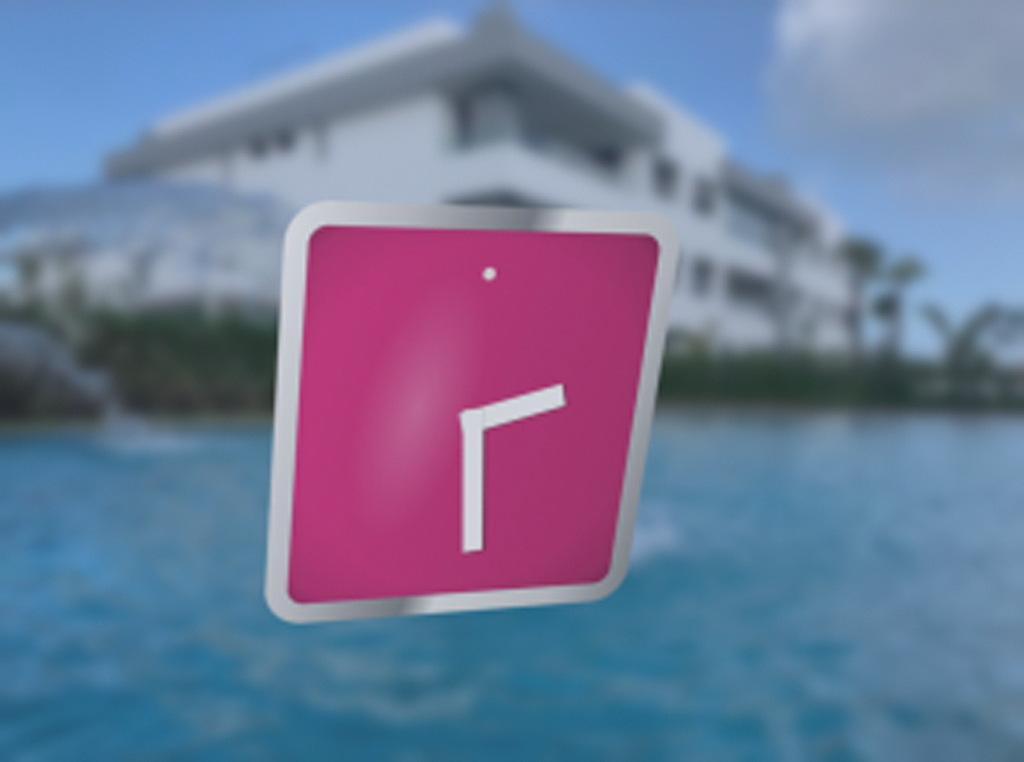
2:29
